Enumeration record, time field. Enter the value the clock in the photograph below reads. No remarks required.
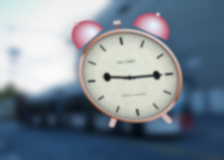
9:15
